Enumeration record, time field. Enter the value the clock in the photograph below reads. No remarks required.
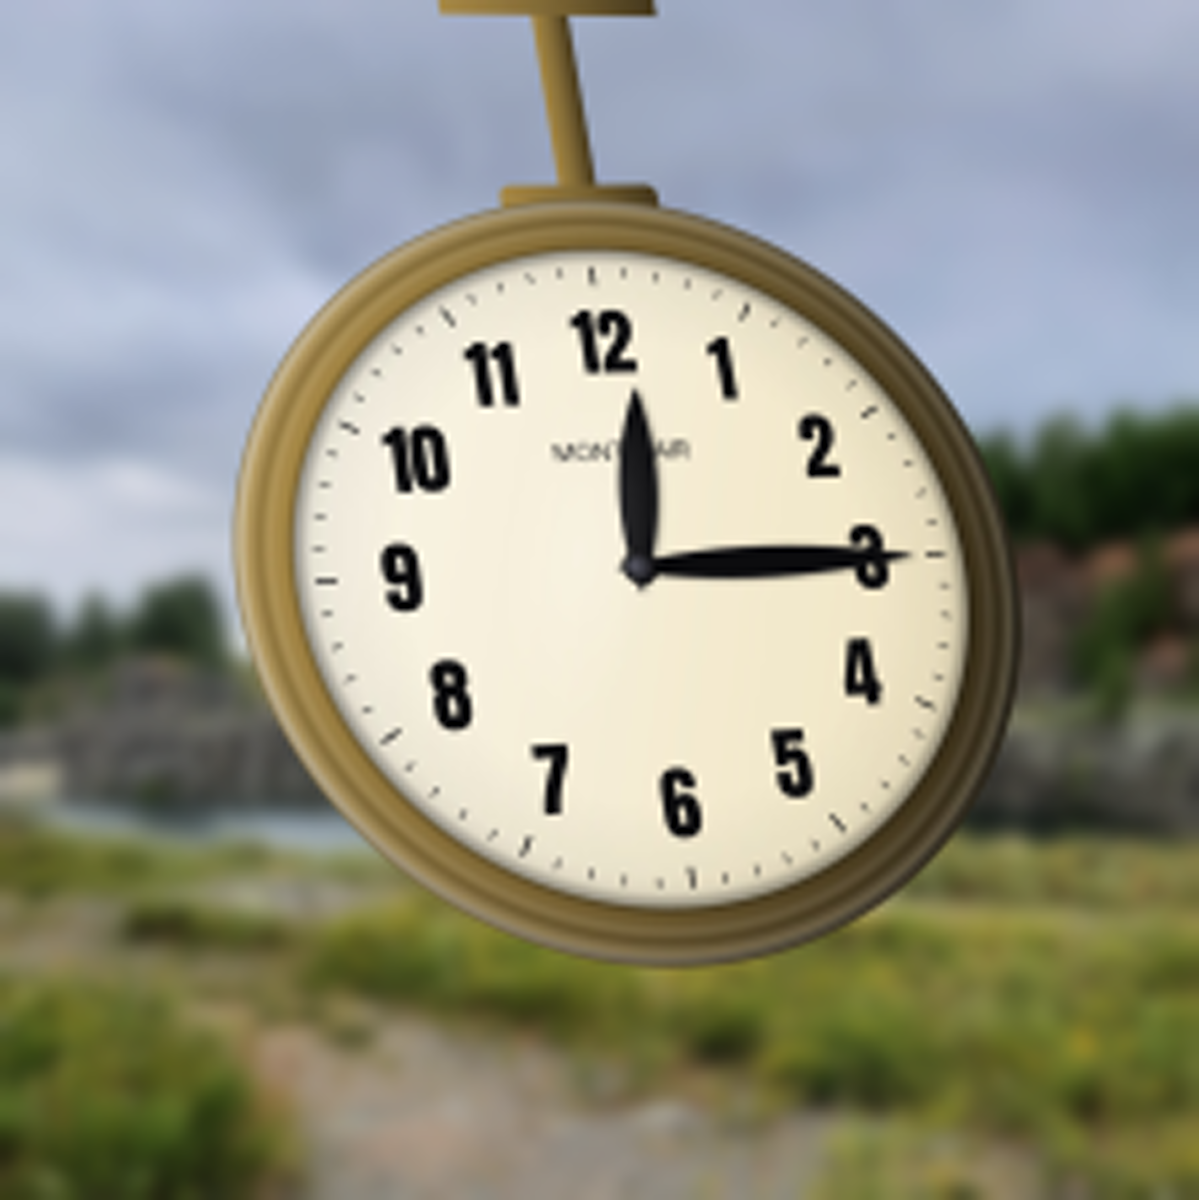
12:15
